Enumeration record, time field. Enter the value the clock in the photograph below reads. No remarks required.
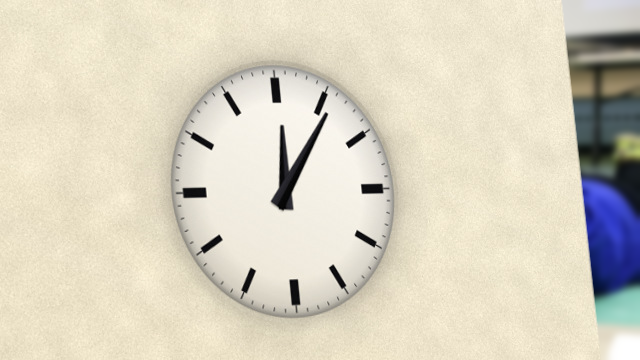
12:06
